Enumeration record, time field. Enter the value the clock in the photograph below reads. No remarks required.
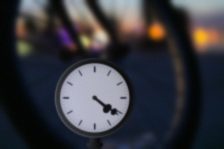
4:21
